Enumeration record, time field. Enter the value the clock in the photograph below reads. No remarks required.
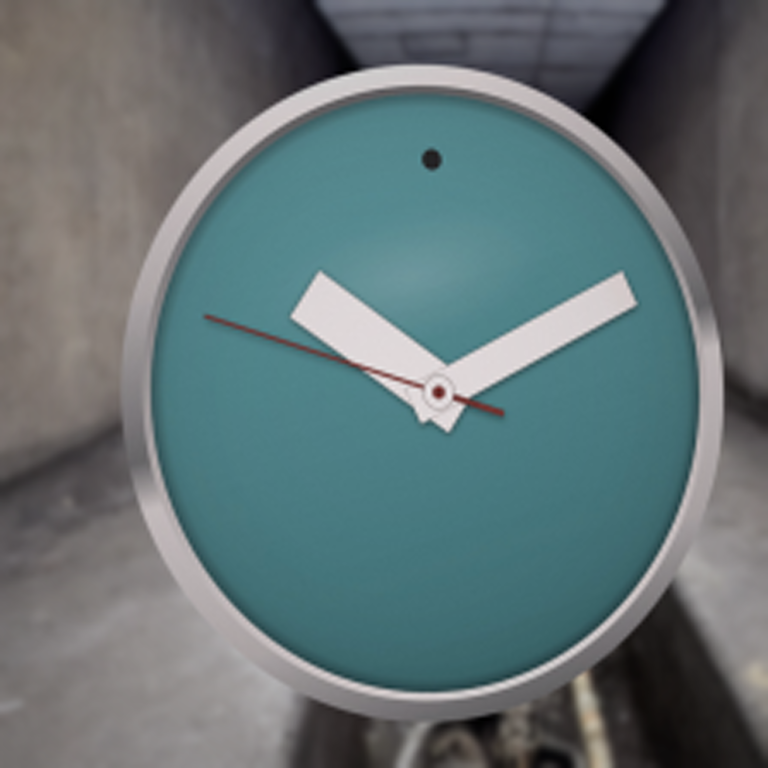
10:10:48
